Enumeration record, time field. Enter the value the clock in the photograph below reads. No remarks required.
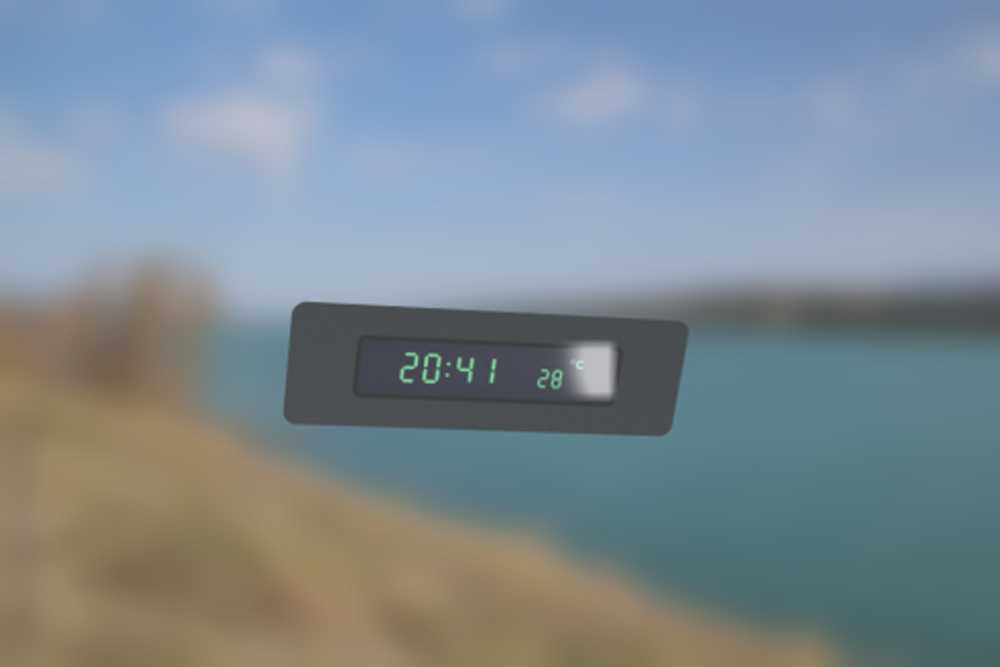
20:41
